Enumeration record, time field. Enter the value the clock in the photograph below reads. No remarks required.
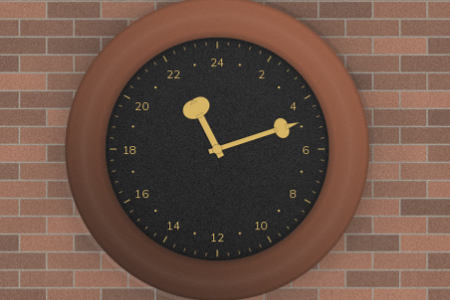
22:12
